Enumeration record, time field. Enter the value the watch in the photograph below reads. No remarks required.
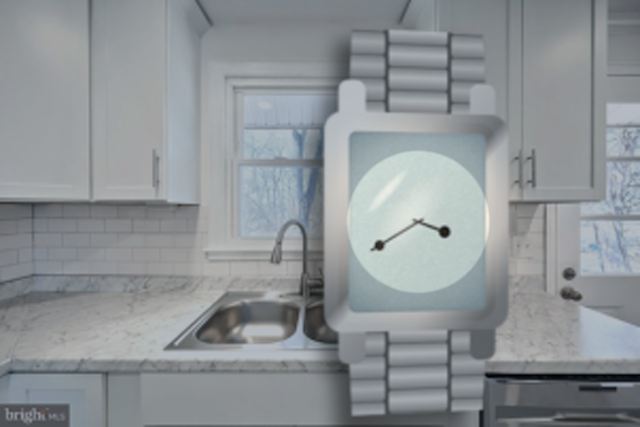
3:40
